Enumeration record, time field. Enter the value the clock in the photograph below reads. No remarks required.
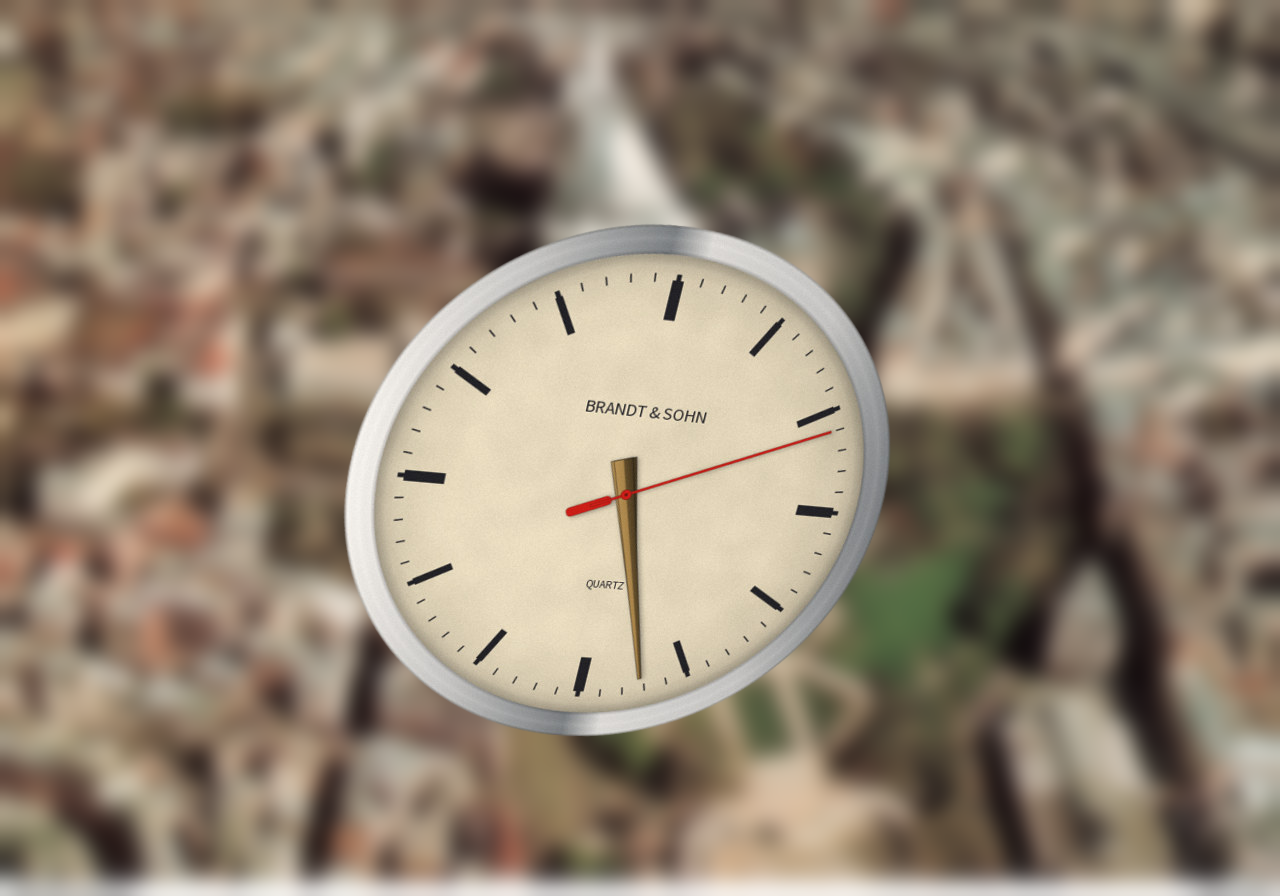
5:27:11
